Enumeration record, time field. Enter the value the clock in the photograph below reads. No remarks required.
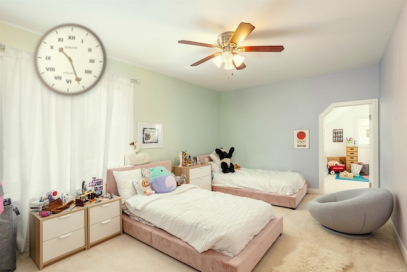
10:26
